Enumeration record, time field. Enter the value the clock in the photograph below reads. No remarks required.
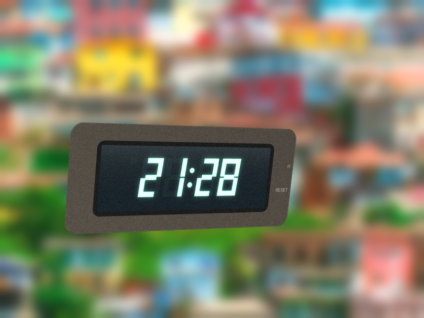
21:28
